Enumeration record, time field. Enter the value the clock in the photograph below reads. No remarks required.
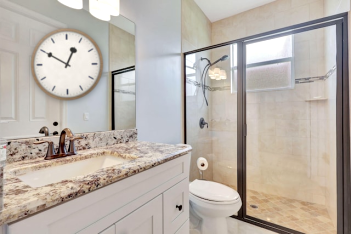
12:50
